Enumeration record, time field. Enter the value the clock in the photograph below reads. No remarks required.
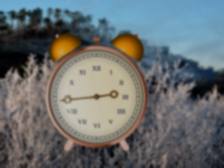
2:44
